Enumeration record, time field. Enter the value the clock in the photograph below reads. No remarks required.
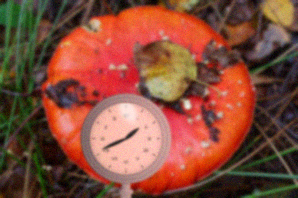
1:41
